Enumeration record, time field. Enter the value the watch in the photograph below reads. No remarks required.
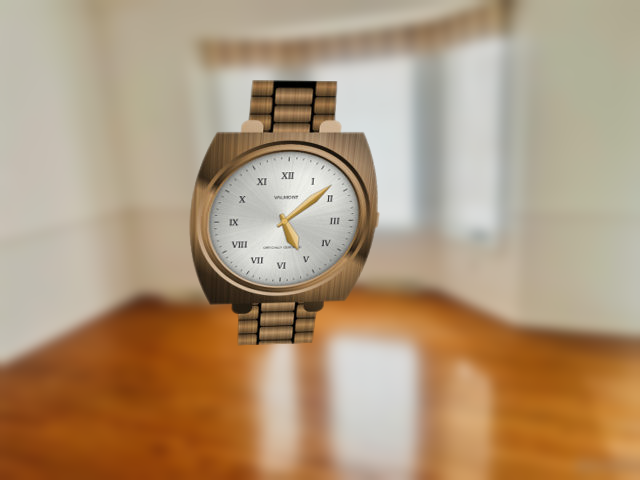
5:08
